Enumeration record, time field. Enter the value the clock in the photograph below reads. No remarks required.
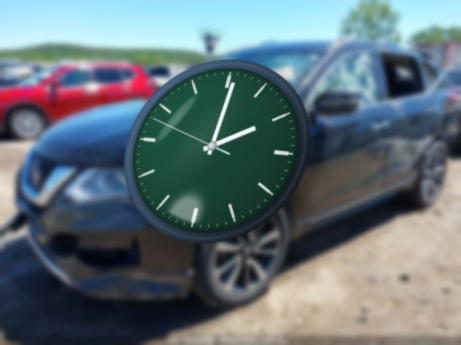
2:00:48
